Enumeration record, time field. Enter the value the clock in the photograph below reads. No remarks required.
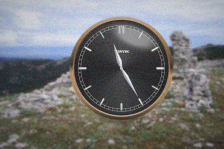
11:25
